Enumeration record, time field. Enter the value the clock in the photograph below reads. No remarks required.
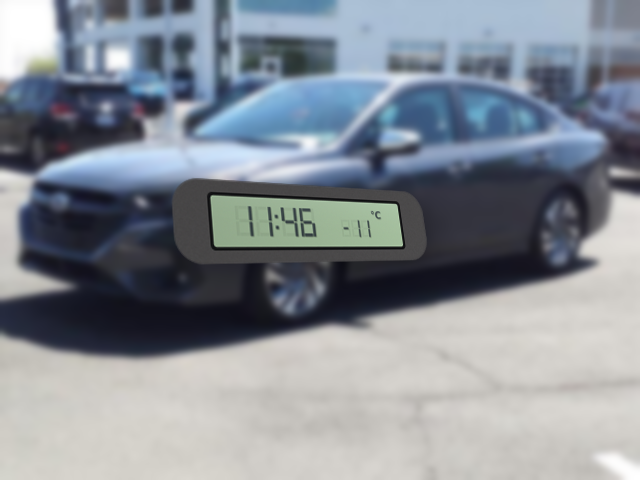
11:46
